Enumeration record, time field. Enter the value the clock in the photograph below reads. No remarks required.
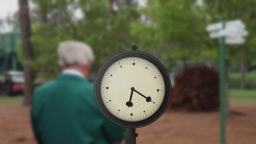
6:20
